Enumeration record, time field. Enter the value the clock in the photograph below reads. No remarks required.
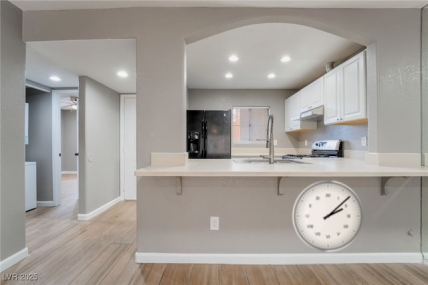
2:08
